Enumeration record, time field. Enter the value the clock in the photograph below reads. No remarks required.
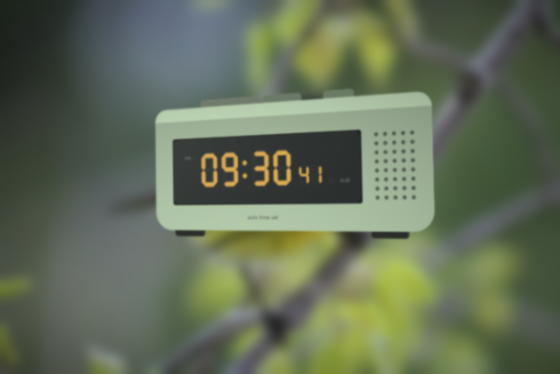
9:30:41
